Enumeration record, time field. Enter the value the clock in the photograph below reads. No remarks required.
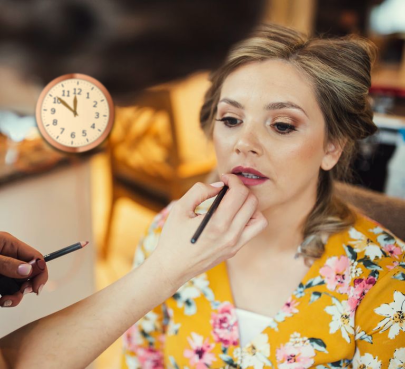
11:51
